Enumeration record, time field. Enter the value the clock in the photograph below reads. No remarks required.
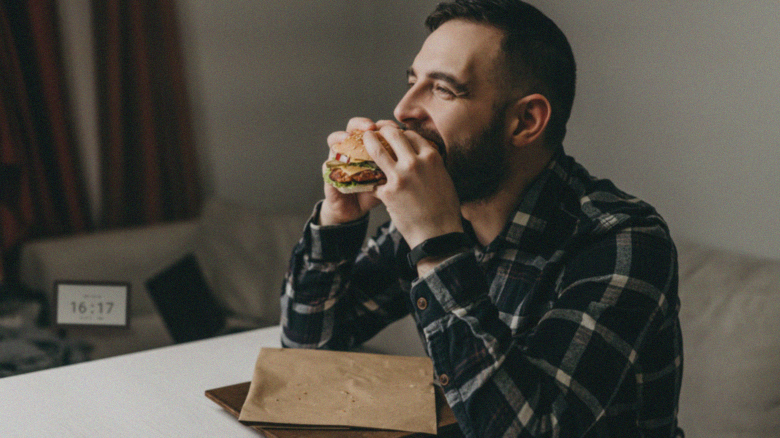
16:17
